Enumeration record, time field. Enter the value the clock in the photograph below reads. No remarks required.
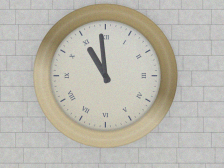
10:59
